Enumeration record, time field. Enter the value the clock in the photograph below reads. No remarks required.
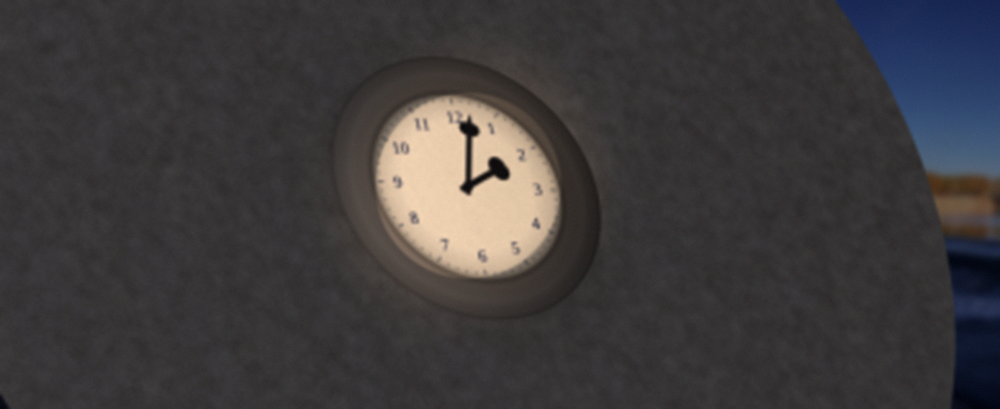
2:02
